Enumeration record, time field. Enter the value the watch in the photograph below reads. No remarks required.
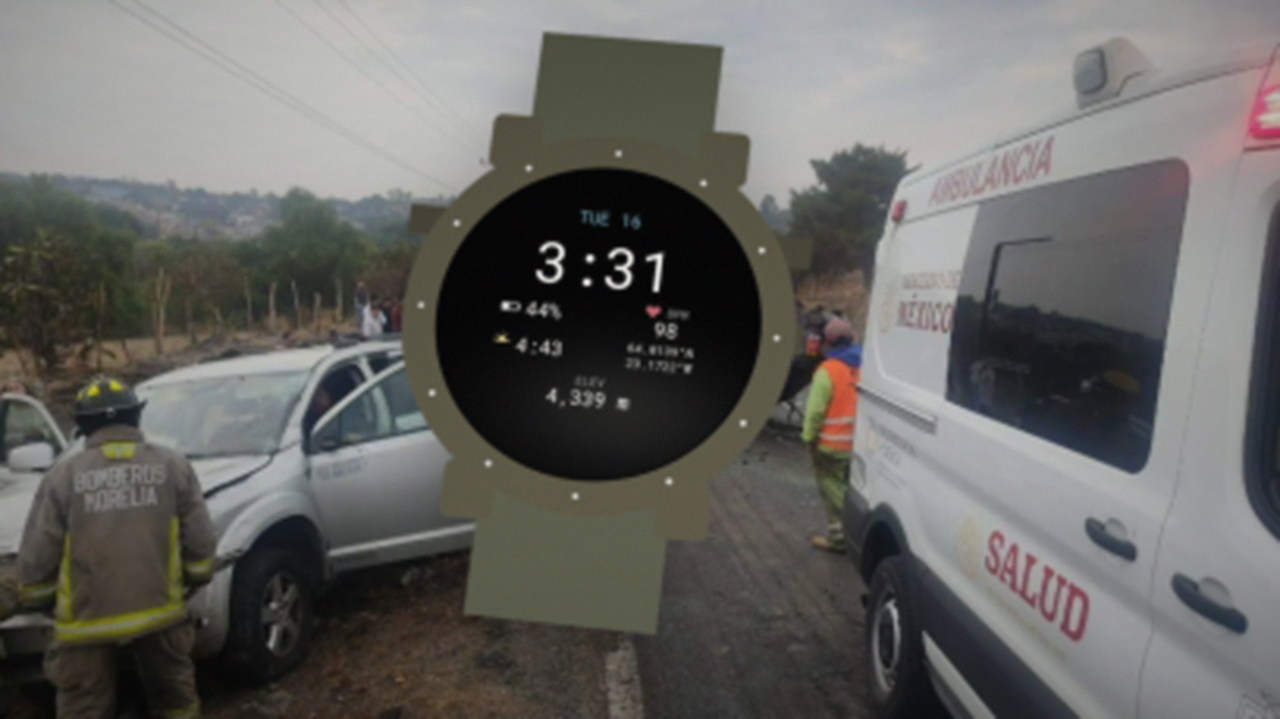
3:31
